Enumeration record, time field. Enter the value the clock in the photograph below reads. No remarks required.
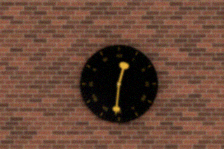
12:31
